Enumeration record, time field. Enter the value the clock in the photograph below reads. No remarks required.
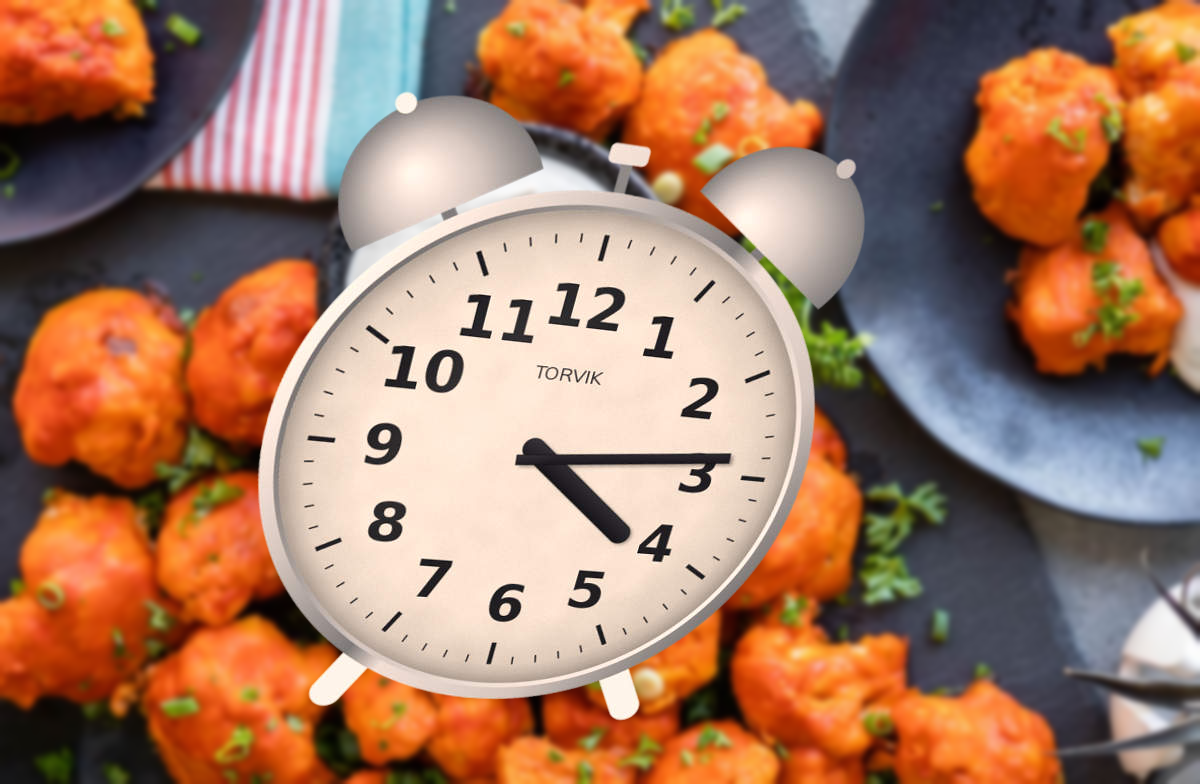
4:14
